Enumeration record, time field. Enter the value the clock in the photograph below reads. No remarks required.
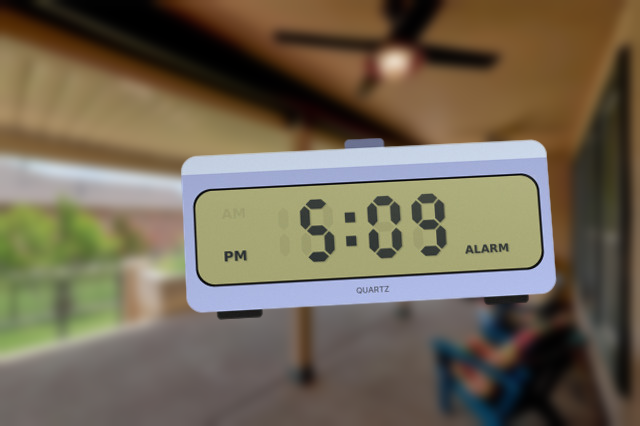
5:09
